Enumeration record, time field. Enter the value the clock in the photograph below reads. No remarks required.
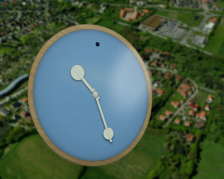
10:26
